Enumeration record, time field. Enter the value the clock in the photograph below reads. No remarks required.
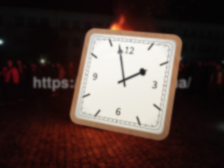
1:57
